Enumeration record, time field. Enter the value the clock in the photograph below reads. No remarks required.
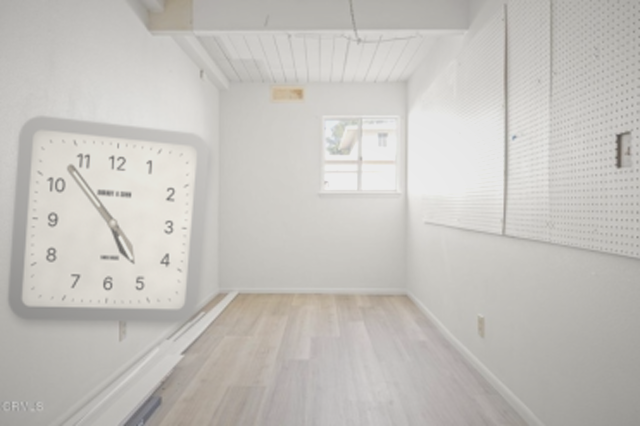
4:53
